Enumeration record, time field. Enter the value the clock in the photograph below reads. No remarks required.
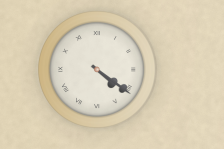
4:21
